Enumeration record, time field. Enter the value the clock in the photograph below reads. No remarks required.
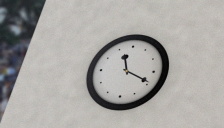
11:19
